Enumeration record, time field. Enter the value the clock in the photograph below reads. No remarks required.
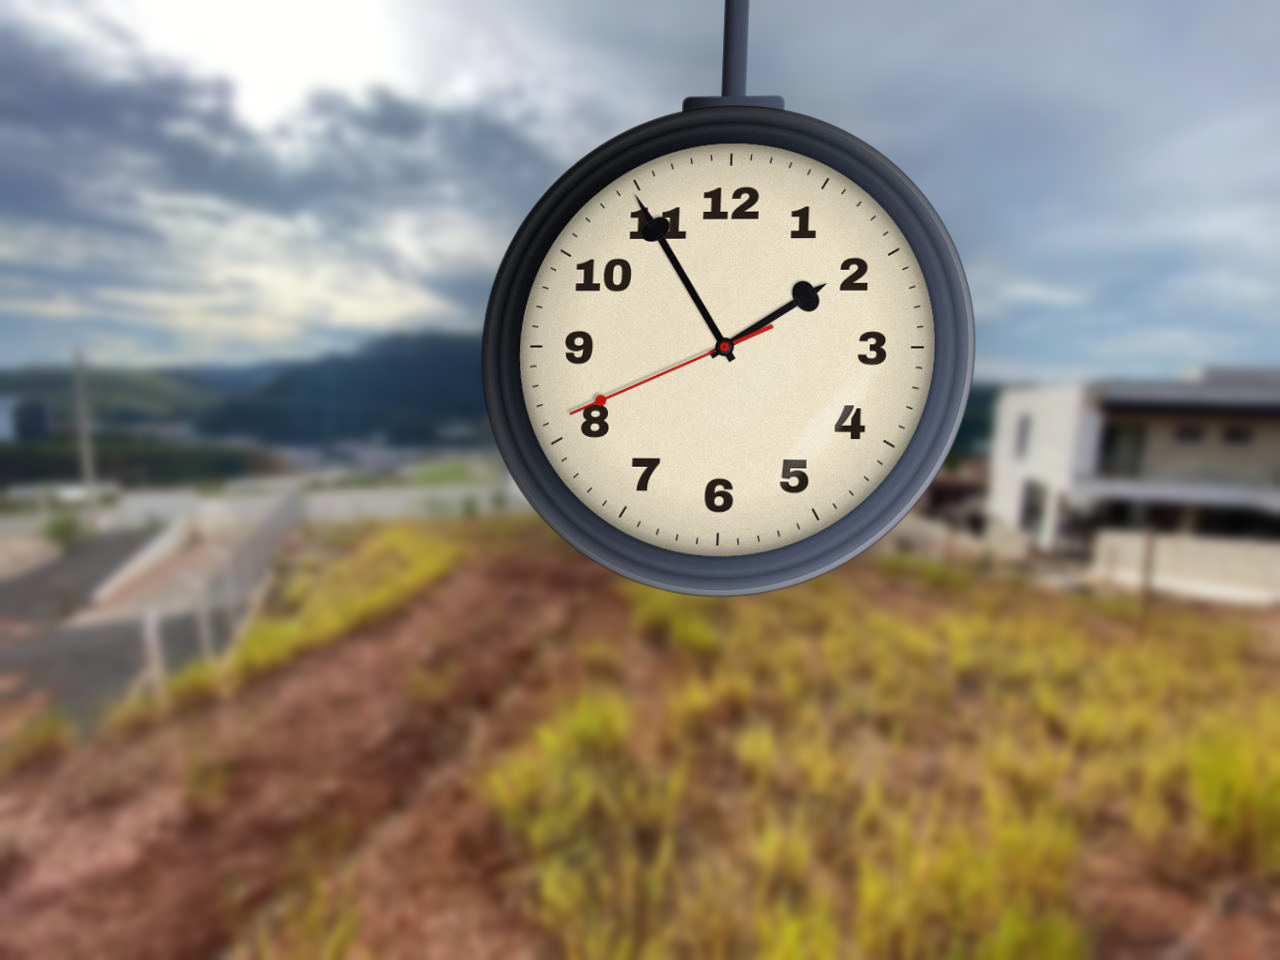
1:54:41
